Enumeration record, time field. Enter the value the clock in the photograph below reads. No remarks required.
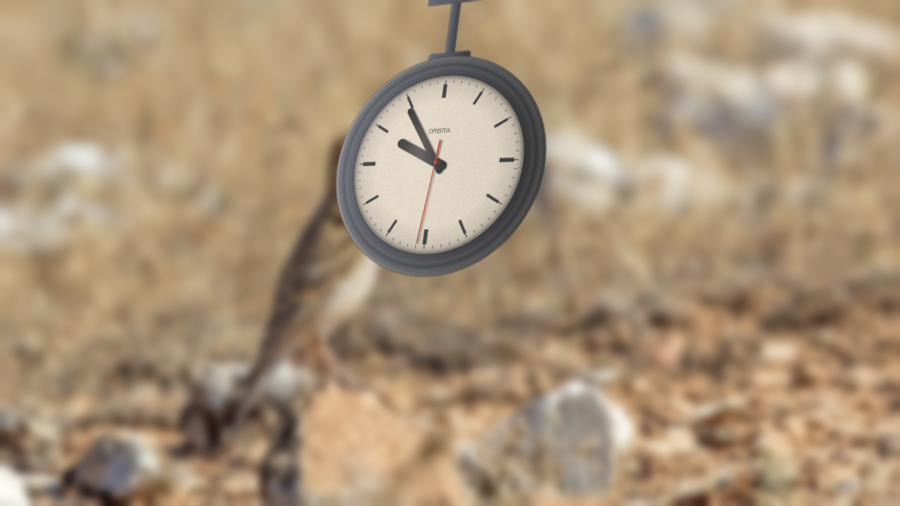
9:54:31
